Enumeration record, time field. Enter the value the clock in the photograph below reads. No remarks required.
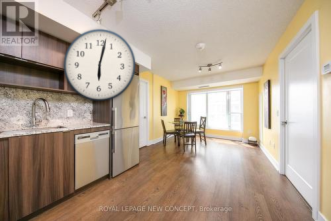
6:02
